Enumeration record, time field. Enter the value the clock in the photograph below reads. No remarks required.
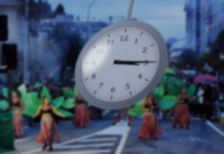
3:15
